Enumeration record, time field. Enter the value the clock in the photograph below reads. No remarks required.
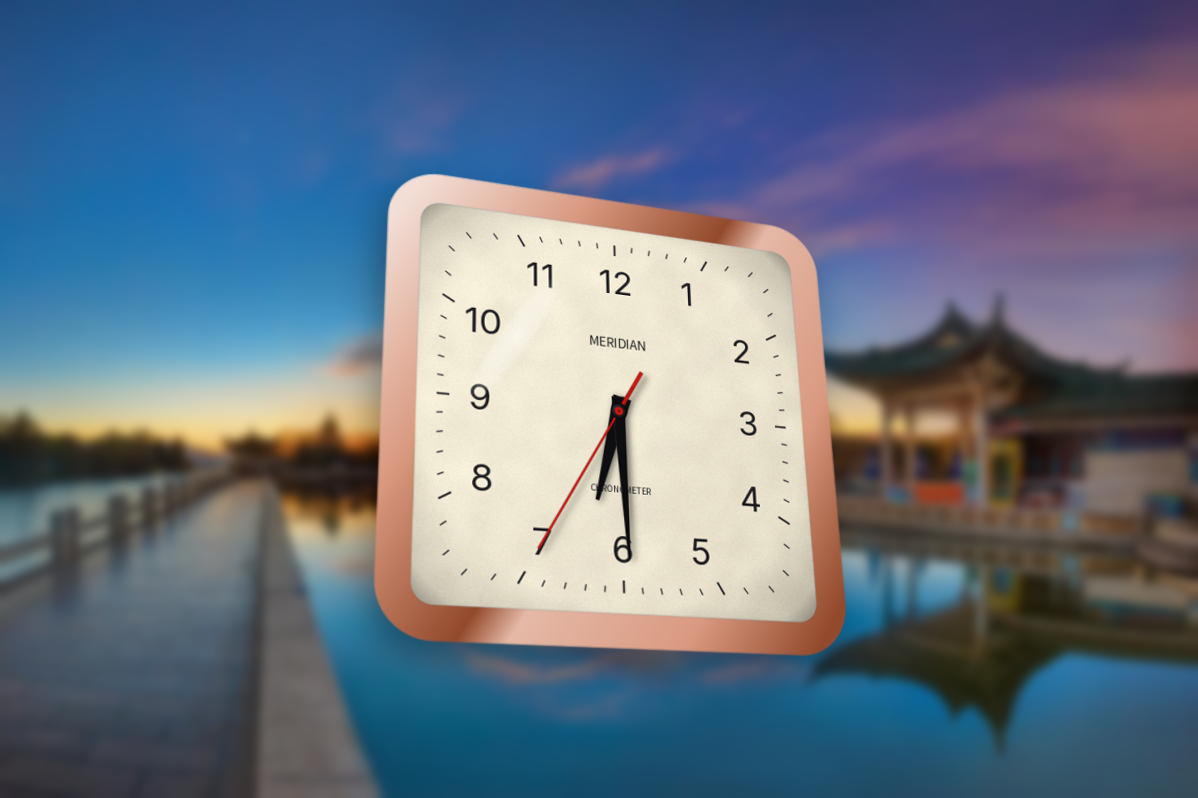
6:29:35
